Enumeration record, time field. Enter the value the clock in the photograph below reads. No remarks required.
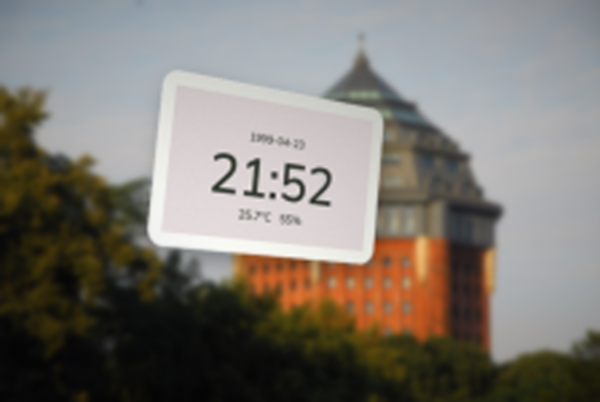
21:52
